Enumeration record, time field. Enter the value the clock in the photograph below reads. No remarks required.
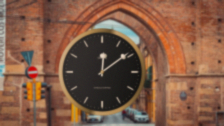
12:09
